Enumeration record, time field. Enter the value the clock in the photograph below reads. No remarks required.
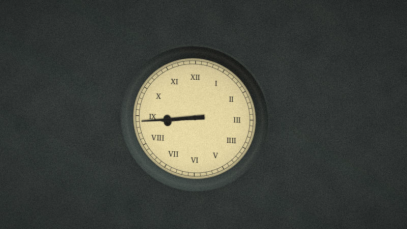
8:44
